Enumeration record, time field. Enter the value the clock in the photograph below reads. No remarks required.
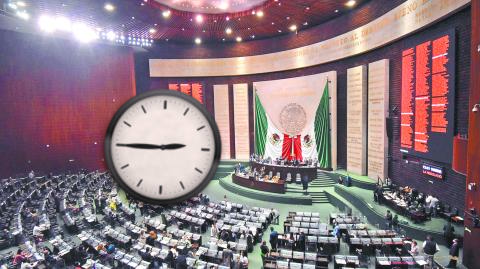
2:45
